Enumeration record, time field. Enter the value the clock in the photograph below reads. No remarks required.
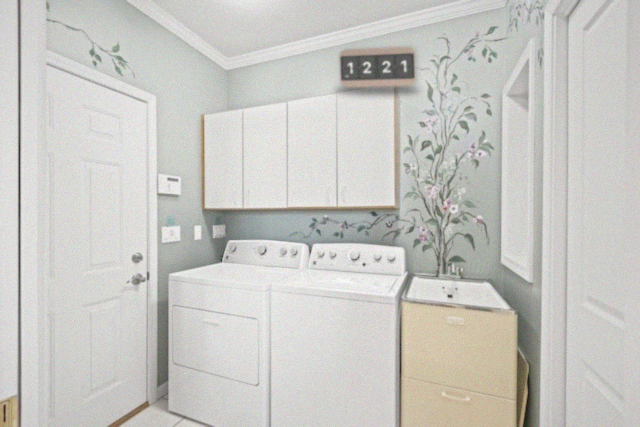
12:21
